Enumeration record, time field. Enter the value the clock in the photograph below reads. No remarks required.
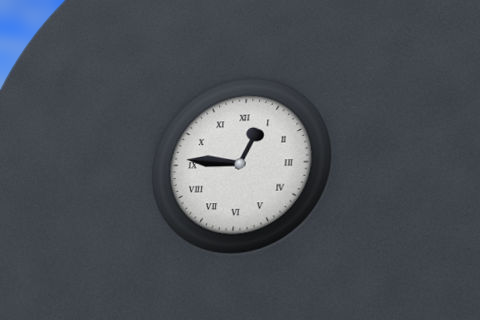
12:46
